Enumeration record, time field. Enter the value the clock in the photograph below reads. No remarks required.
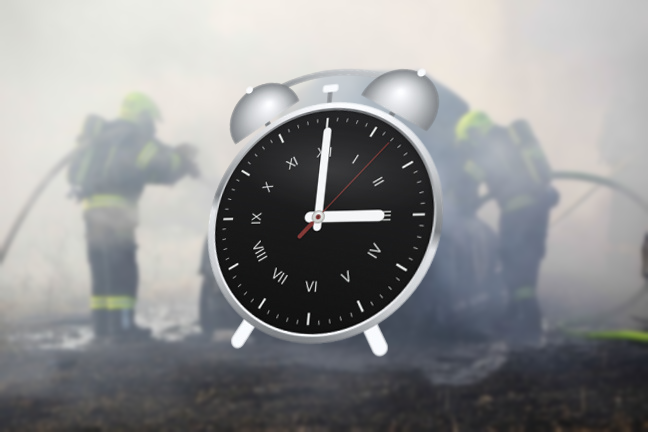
3:00:07
